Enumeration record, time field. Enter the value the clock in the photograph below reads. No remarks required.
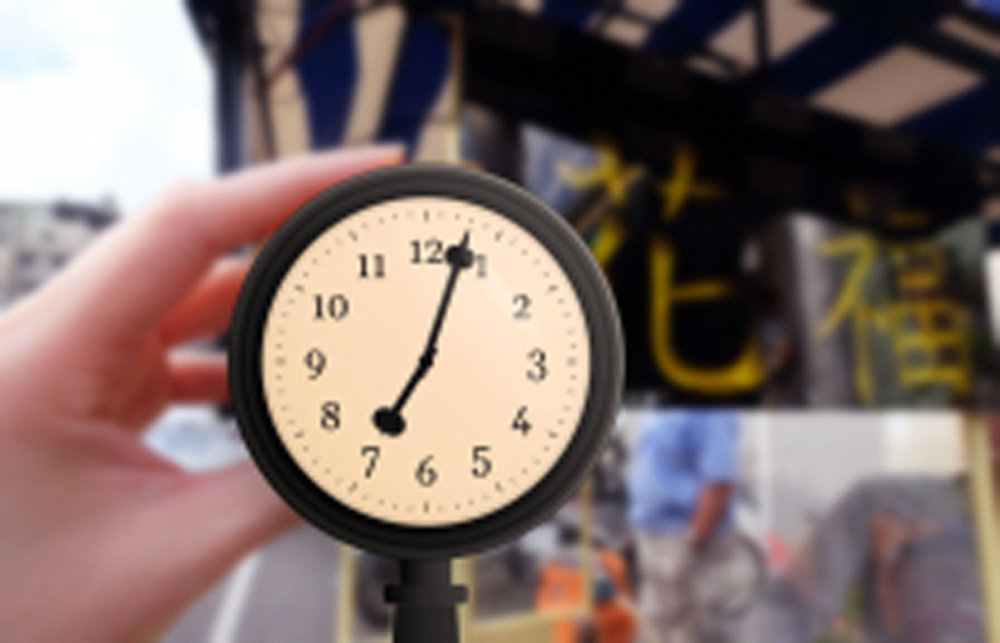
7:03
